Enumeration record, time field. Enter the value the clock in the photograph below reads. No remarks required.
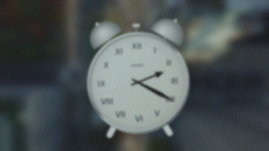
2:20
